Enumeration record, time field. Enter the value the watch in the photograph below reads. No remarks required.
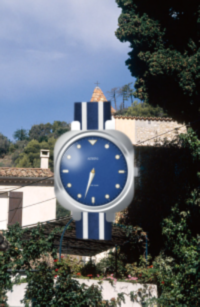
6:33
